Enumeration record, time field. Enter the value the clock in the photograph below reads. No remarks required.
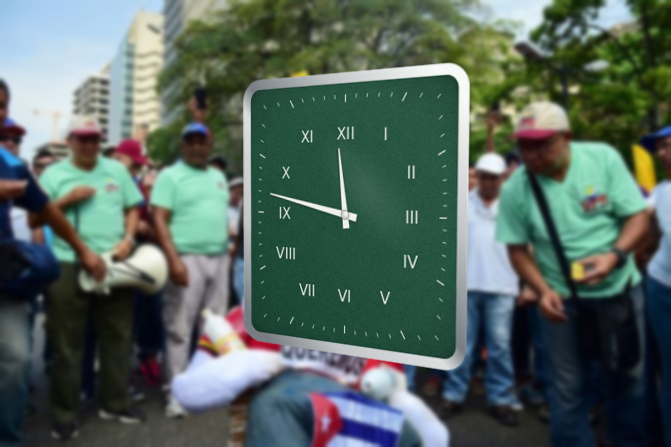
11:47
